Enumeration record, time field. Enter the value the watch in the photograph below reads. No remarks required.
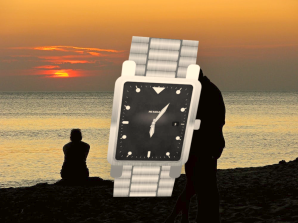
6:05
